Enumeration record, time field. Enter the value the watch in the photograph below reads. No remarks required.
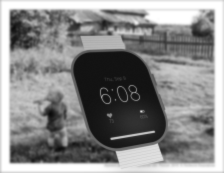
6:08
